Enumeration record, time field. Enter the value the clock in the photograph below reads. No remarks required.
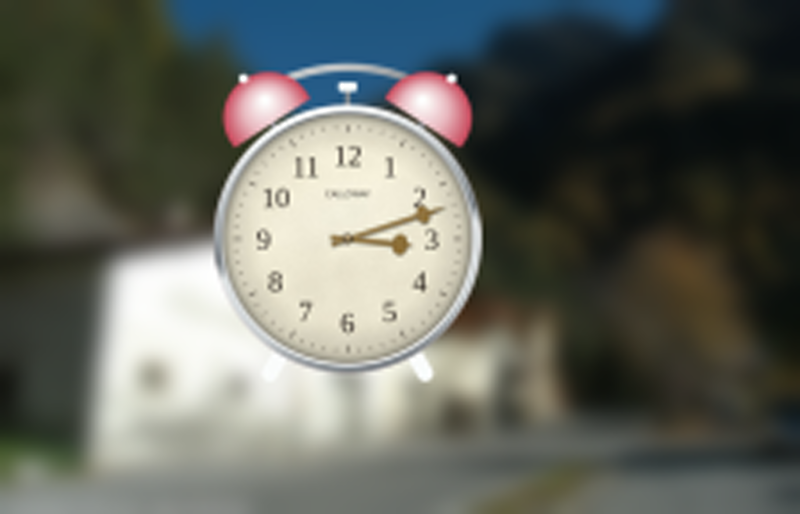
3:12
